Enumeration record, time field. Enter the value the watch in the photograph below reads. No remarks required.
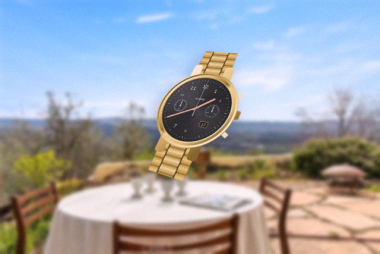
1:40
